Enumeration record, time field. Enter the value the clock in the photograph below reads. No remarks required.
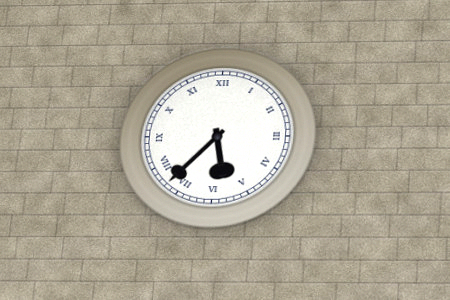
5:37
